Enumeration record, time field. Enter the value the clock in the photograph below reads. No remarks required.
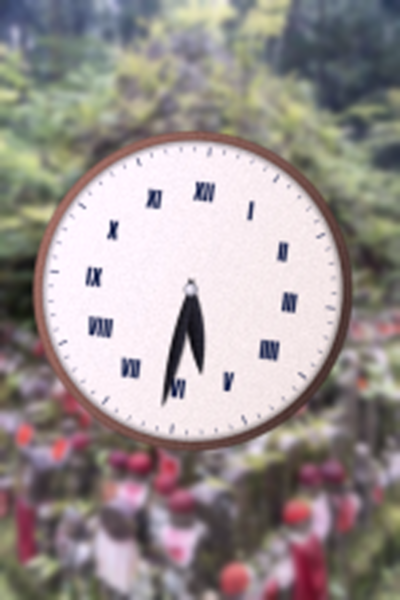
5:31
